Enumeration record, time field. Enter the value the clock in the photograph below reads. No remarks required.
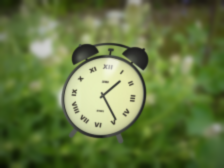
1:24
